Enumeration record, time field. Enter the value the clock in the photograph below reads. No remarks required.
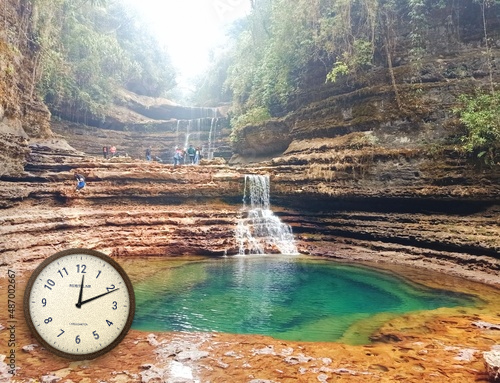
12:11
